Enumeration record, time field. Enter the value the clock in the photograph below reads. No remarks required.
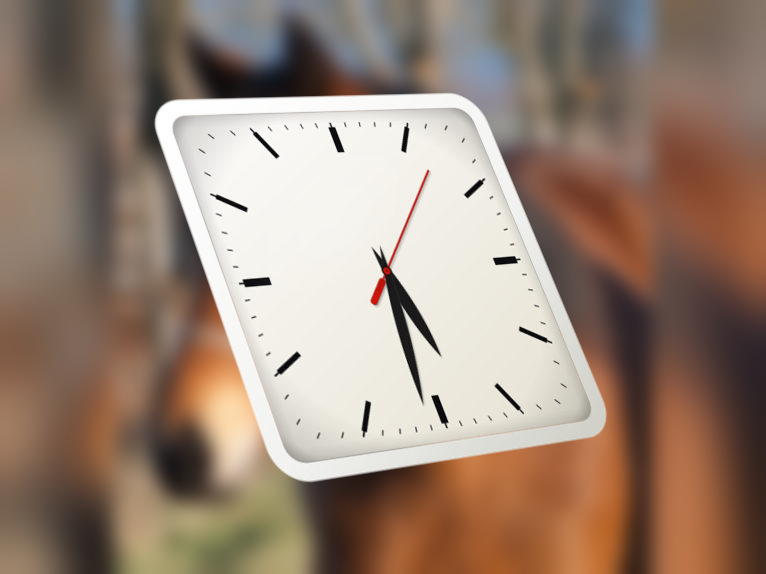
5:31:07
